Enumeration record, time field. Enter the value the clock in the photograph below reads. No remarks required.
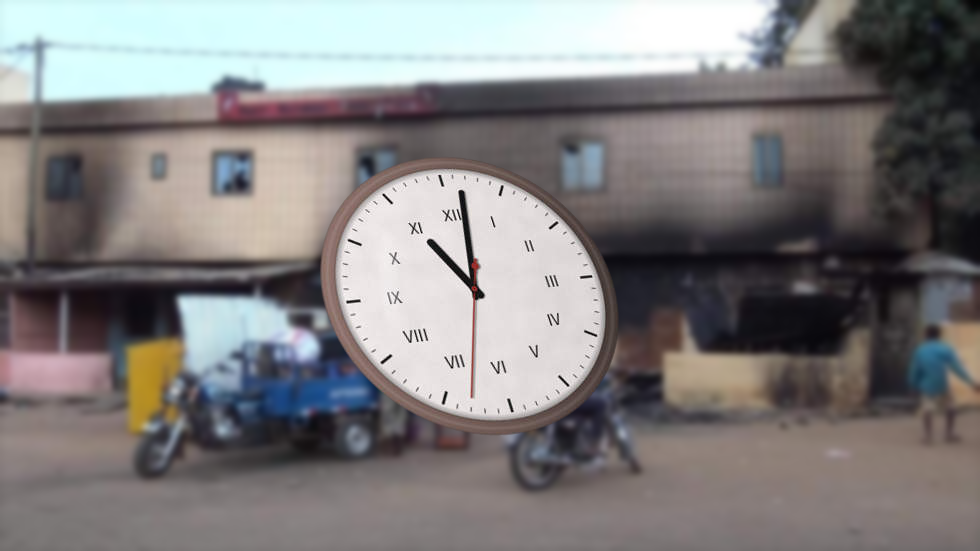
11:01:33
